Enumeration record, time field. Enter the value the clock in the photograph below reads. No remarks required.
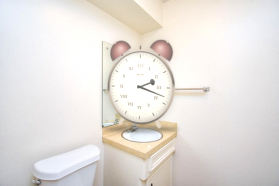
2:18
